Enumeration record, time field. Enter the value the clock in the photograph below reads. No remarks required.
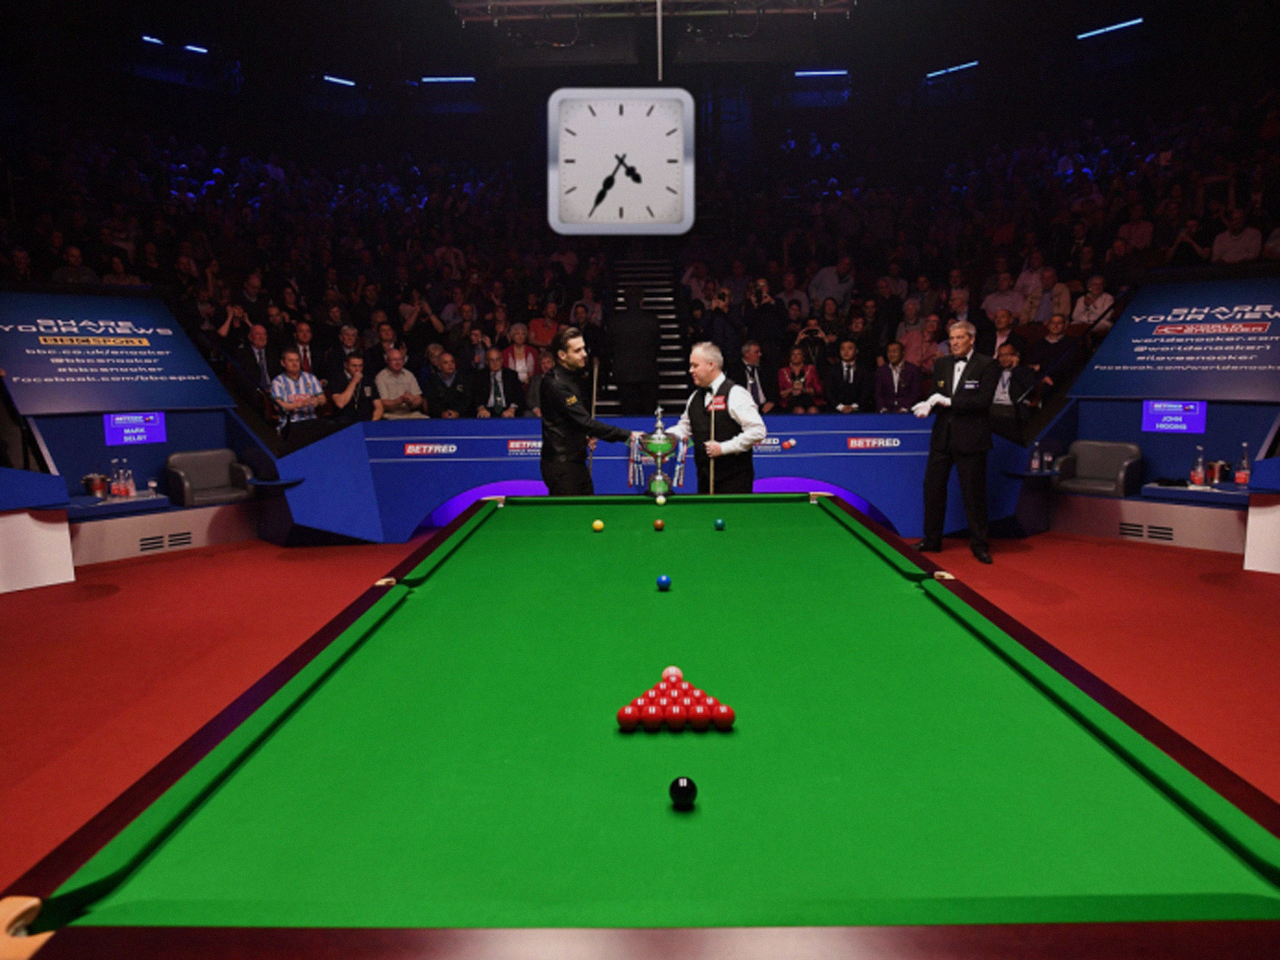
4:35
